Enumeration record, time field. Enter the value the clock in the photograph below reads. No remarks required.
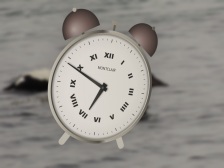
6:49
